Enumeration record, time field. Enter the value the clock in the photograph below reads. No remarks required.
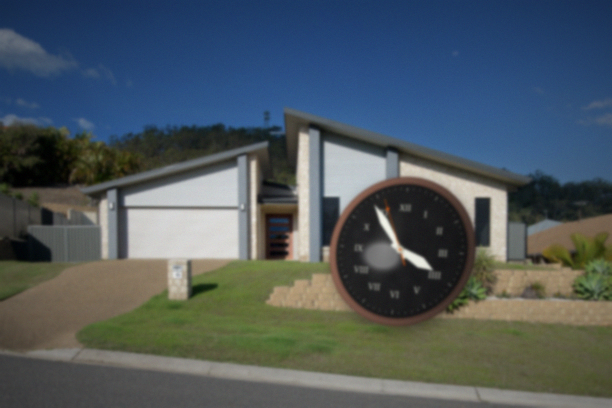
3:53:56
